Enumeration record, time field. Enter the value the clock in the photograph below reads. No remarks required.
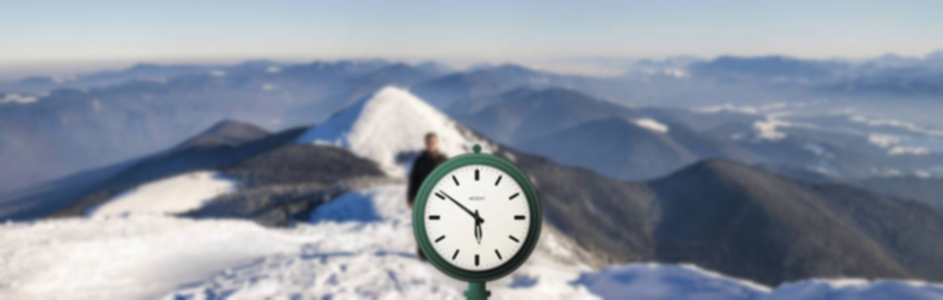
5:51
